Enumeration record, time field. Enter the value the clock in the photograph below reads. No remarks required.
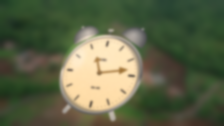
11:13
